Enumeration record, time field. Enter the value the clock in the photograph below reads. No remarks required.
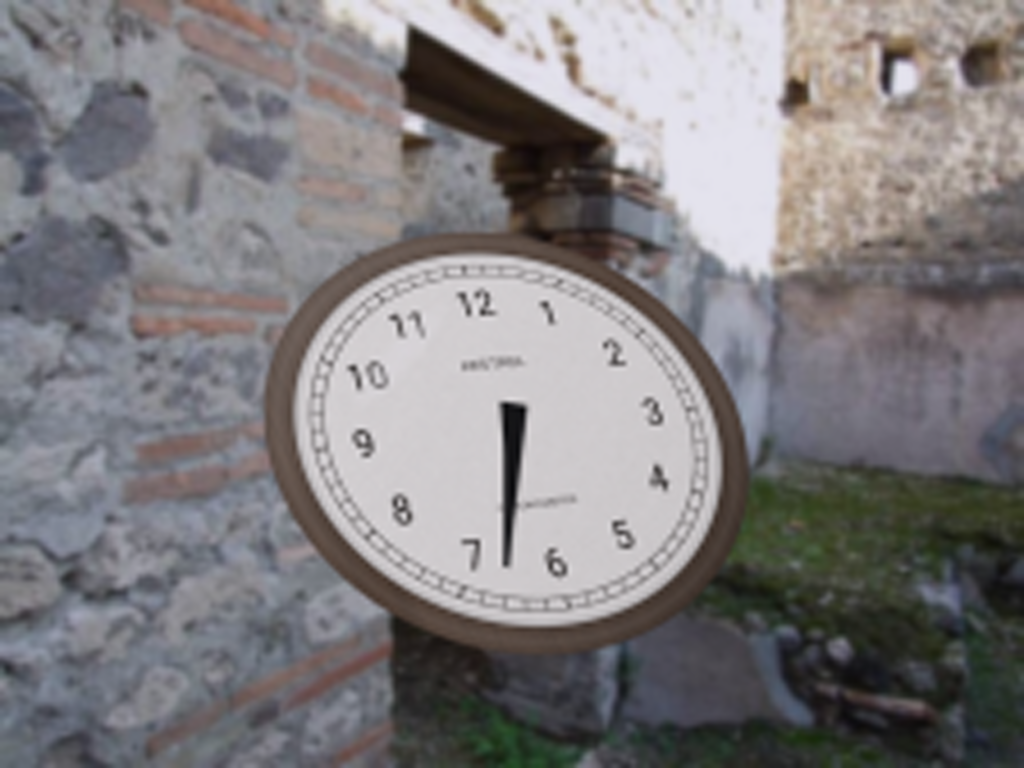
6:33
